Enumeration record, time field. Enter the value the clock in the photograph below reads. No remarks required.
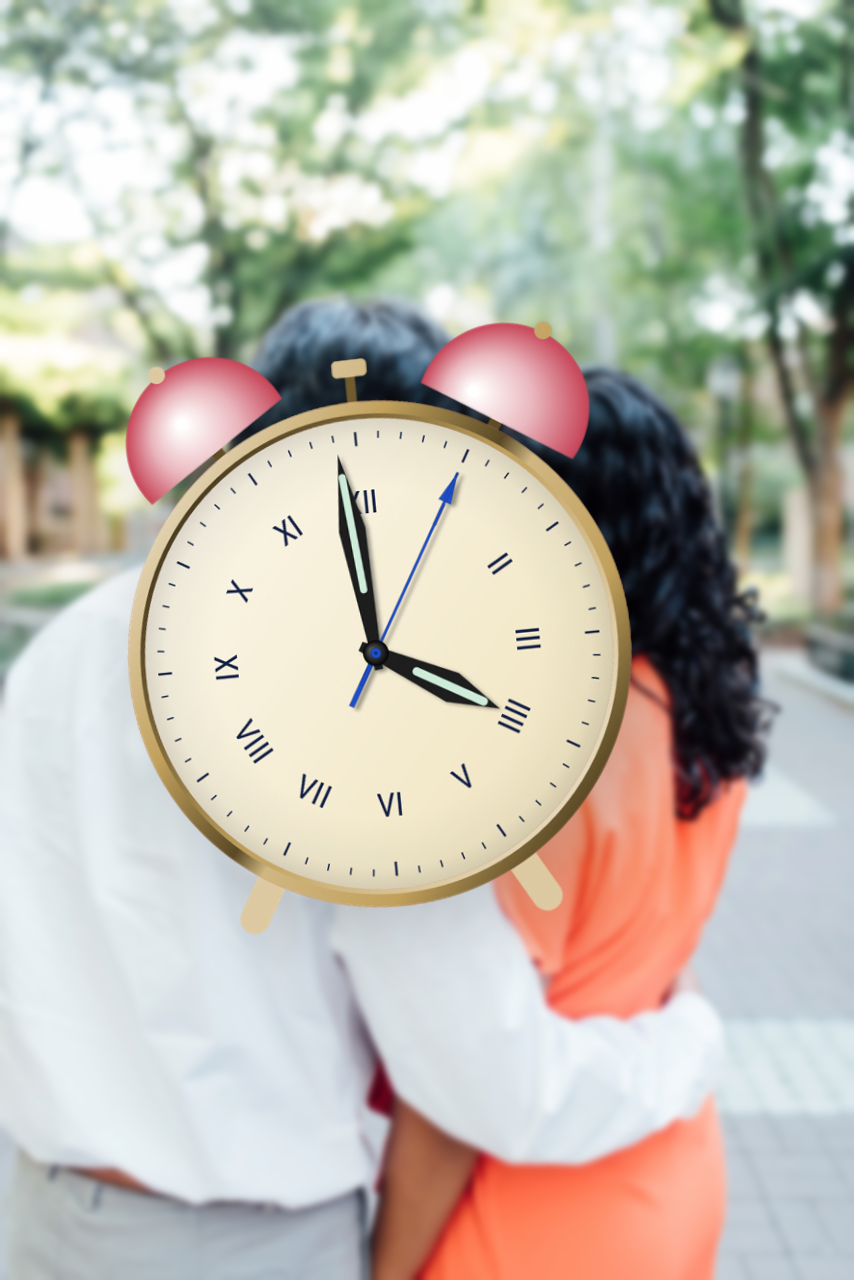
3:59:05
